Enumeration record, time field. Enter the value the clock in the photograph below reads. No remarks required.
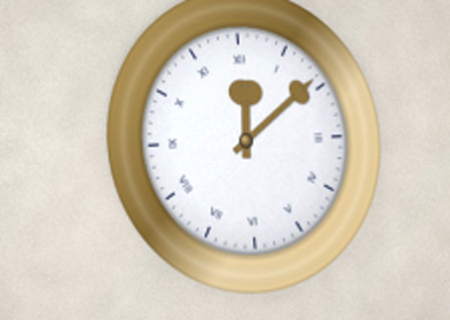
12:09
